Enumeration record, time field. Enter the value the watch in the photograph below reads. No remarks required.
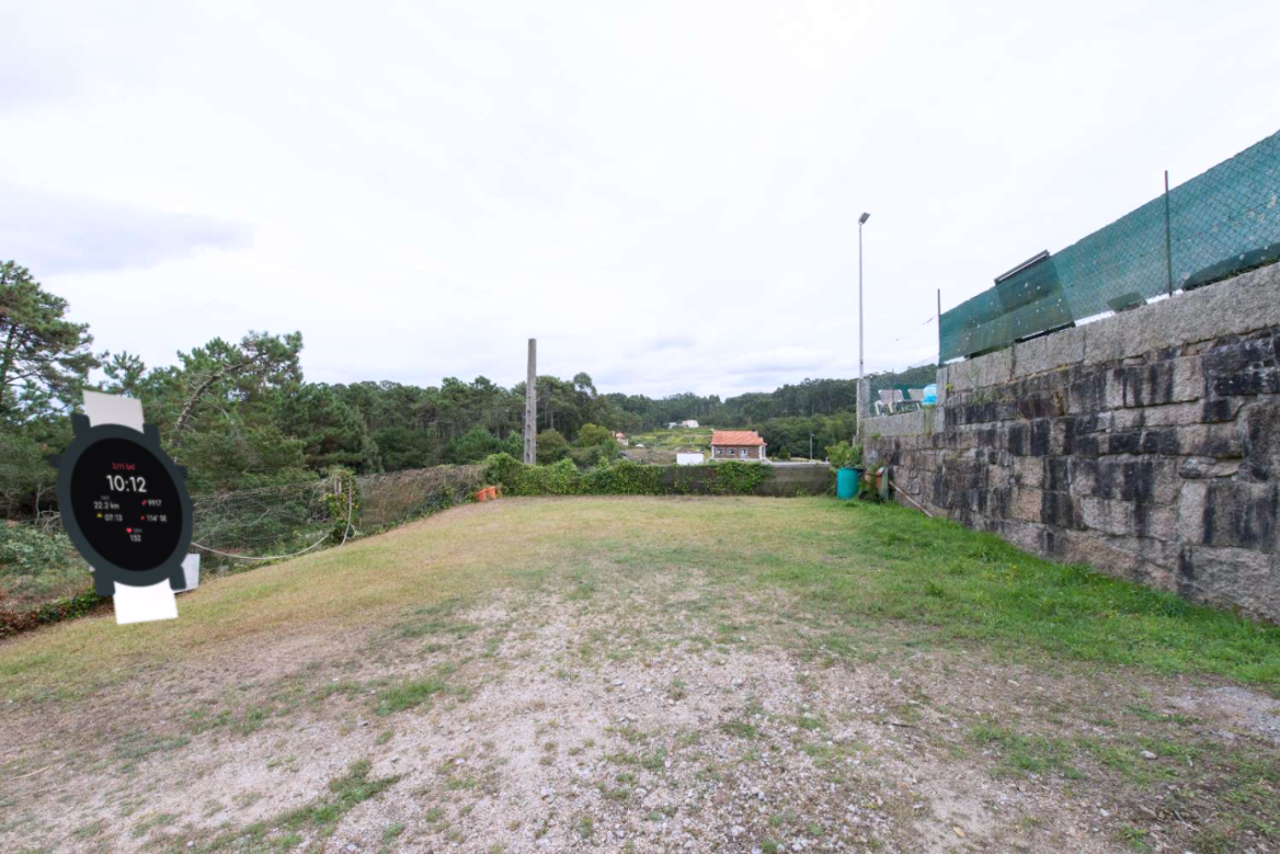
10:12
